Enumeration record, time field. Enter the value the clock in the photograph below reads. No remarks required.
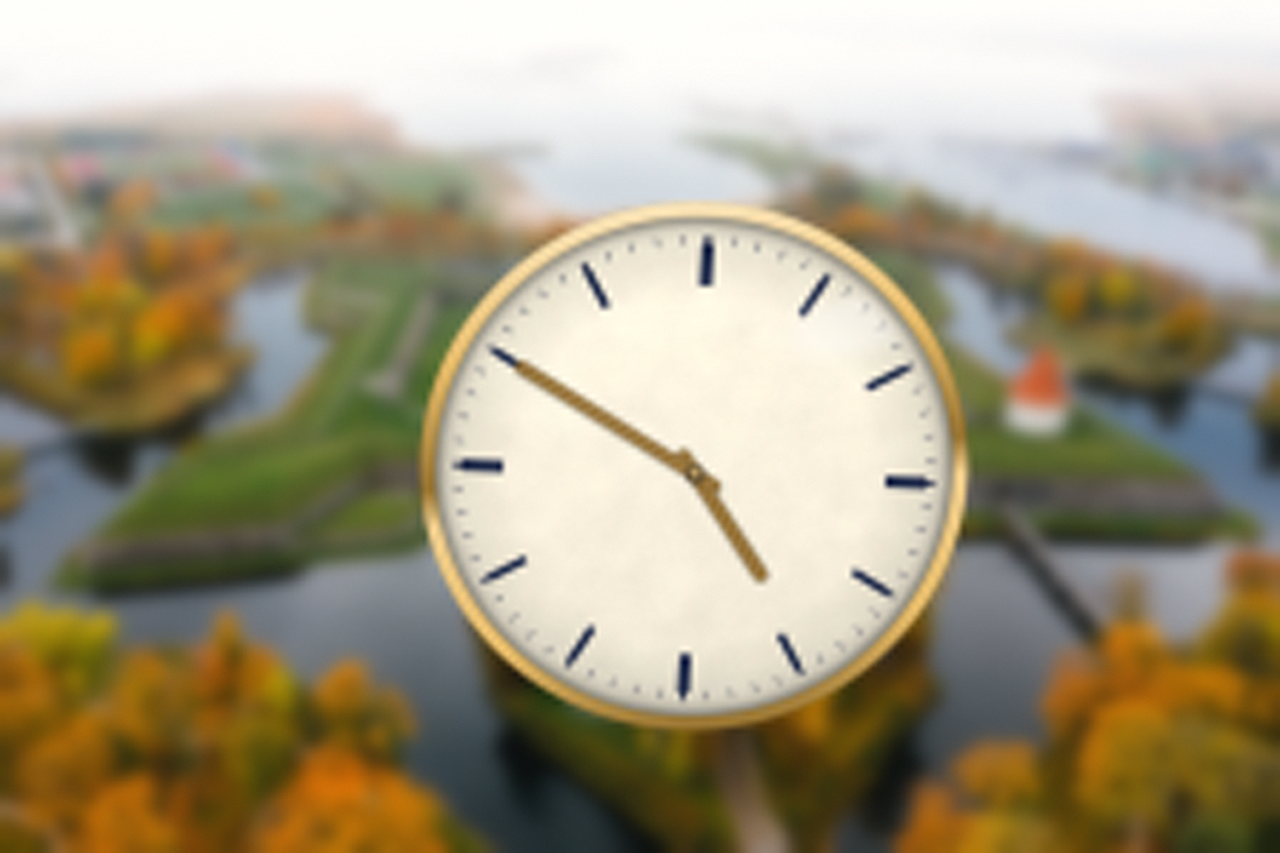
4:50
